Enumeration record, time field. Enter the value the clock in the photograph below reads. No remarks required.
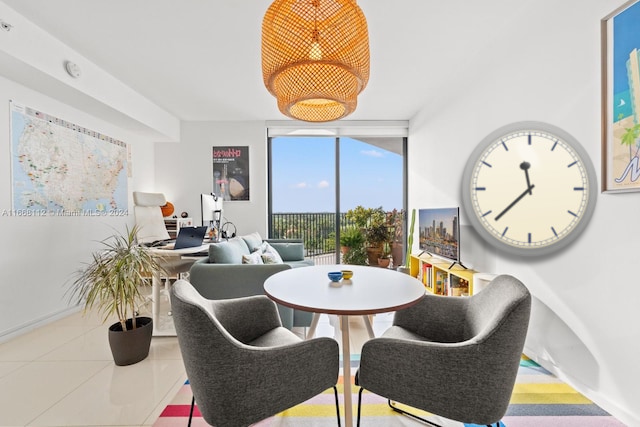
11:38
